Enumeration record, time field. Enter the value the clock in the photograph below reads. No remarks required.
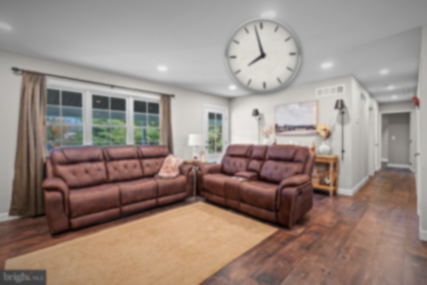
7:58
